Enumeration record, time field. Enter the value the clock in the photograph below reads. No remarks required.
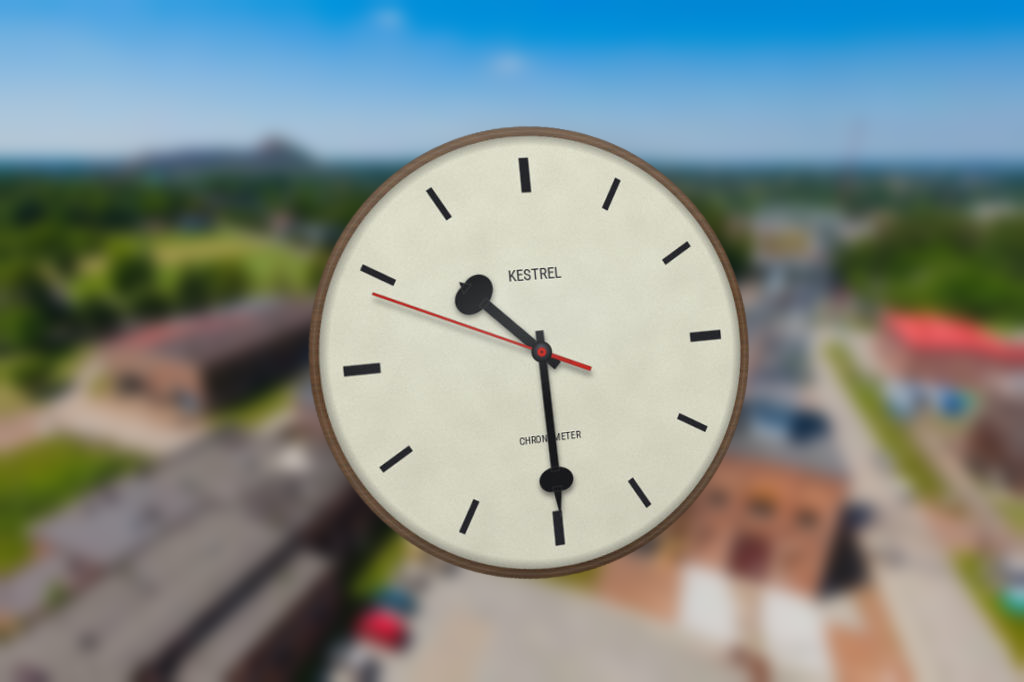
10:29:49
